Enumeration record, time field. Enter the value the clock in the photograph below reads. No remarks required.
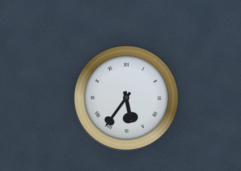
5:36
